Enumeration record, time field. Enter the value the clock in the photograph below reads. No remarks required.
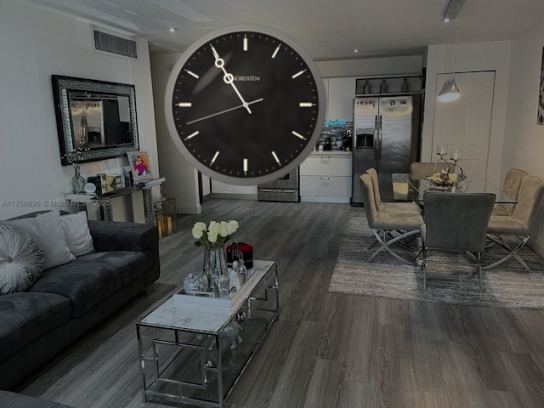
10:54:42
